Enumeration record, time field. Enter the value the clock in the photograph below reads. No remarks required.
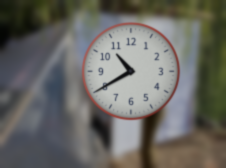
10:40
